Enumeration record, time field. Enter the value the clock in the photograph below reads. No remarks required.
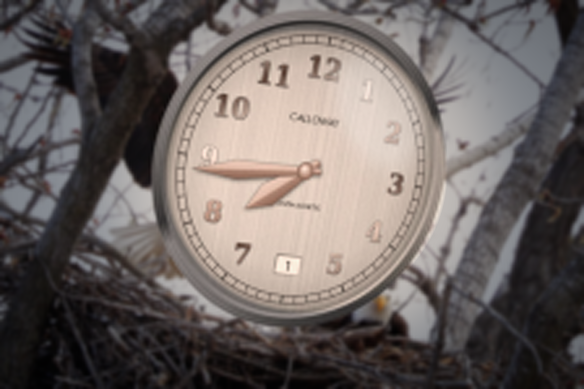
7:44
